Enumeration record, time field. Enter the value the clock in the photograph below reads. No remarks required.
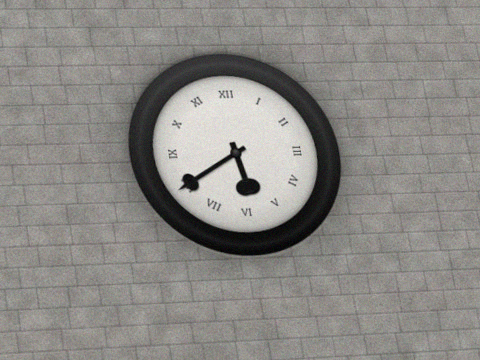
5:40
